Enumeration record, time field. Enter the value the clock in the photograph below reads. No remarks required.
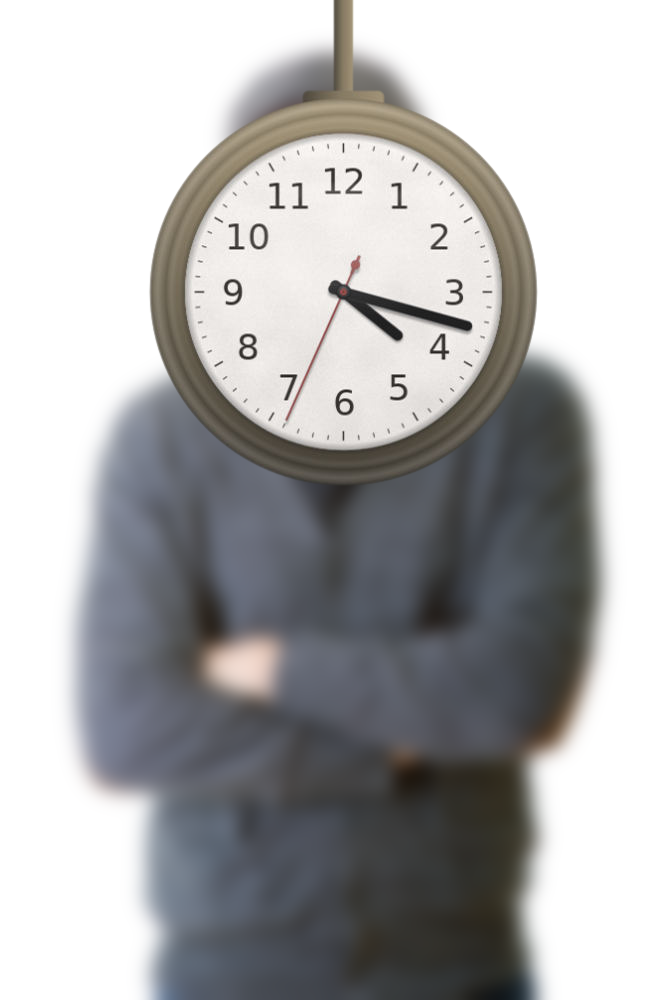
4:17:34
